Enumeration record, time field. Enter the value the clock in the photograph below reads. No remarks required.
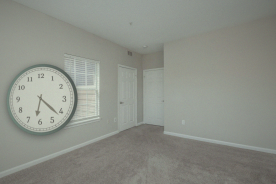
6:22
